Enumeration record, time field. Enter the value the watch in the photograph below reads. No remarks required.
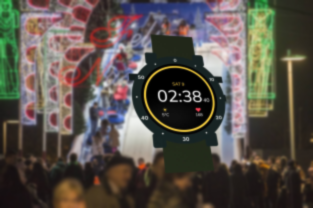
2:38
